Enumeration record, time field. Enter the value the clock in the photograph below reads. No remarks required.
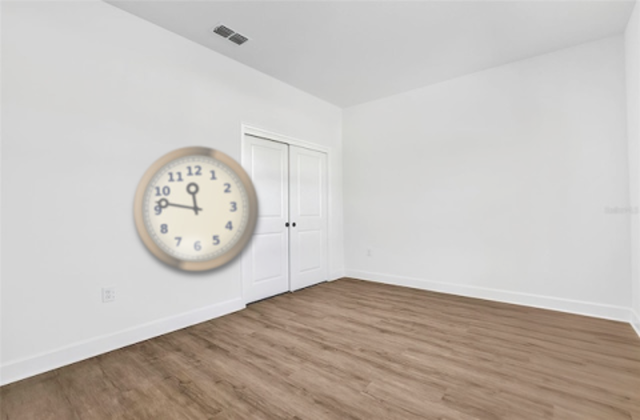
11:47
